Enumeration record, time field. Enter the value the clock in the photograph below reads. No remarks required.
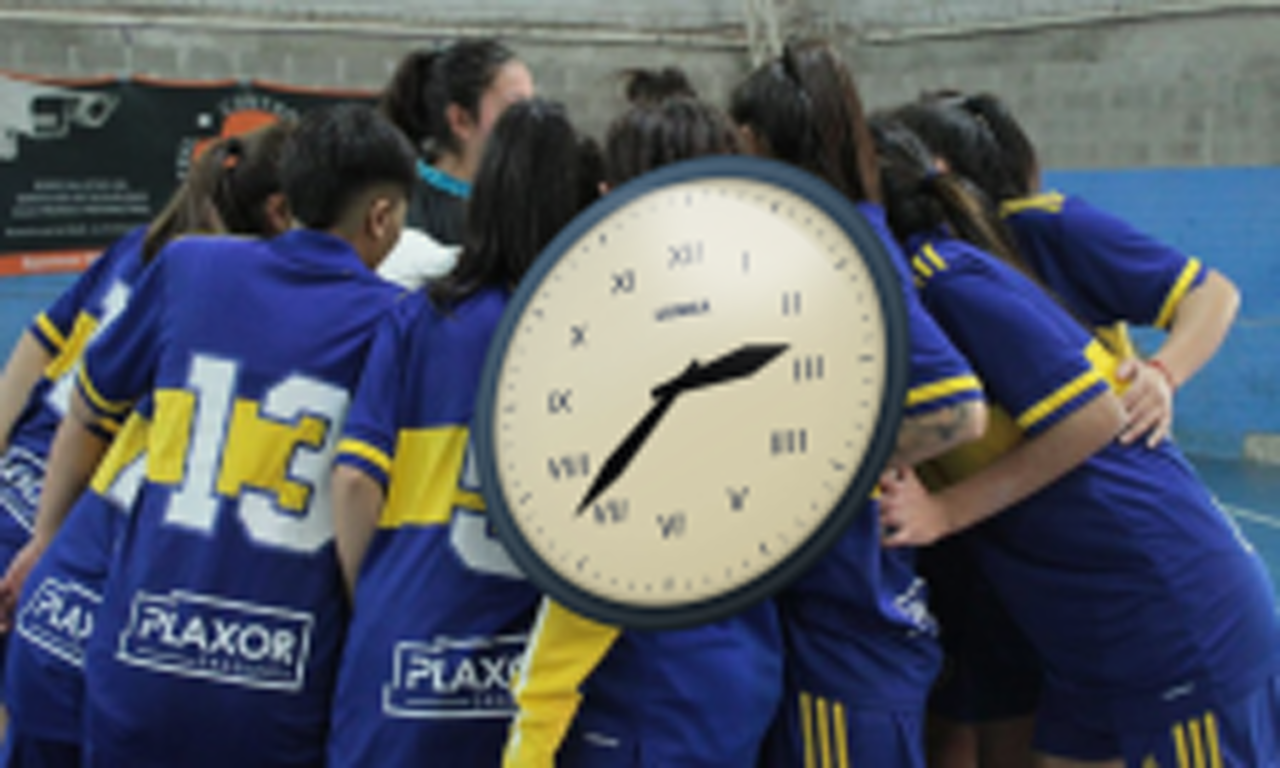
2:37
